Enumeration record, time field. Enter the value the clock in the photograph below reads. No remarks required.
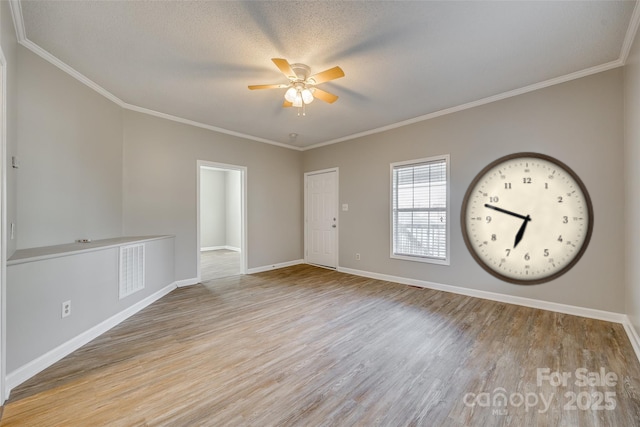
6:48
